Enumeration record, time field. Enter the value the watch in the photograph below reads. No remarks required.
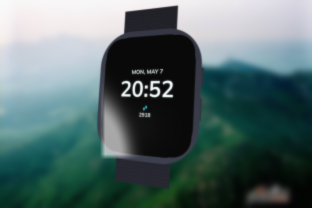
20:52
